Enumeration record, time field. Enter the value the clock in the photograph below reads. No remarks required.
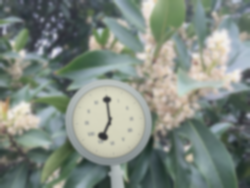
7:00
